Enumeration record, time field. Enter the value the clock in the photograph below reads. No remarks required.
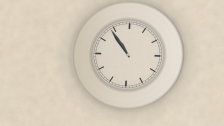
10:54
